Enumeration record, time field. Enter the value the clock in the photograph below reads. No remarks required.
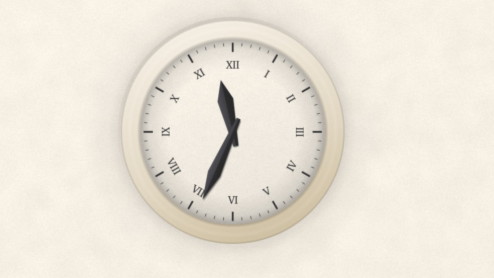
11:34
